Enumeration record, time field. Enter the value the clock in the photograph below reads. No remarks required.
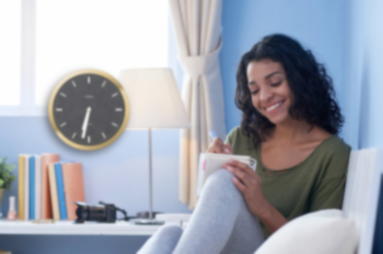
6:32
